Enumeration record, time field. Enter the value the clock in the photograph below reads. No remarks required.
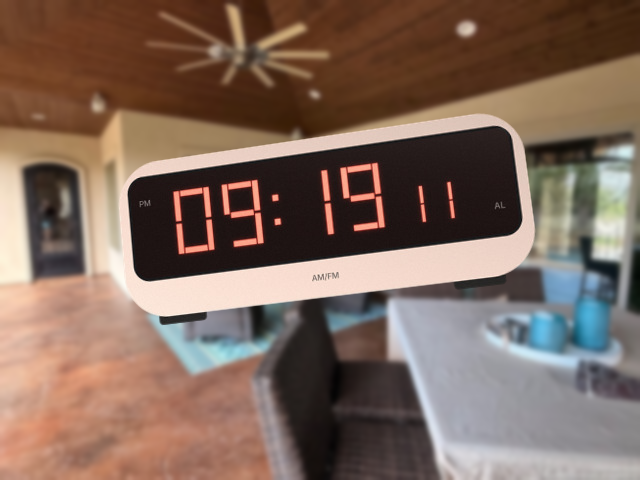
9:19:11
